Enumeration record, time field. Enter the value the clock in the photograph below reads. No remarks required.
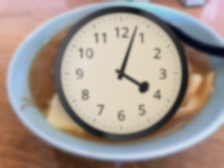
4:03
